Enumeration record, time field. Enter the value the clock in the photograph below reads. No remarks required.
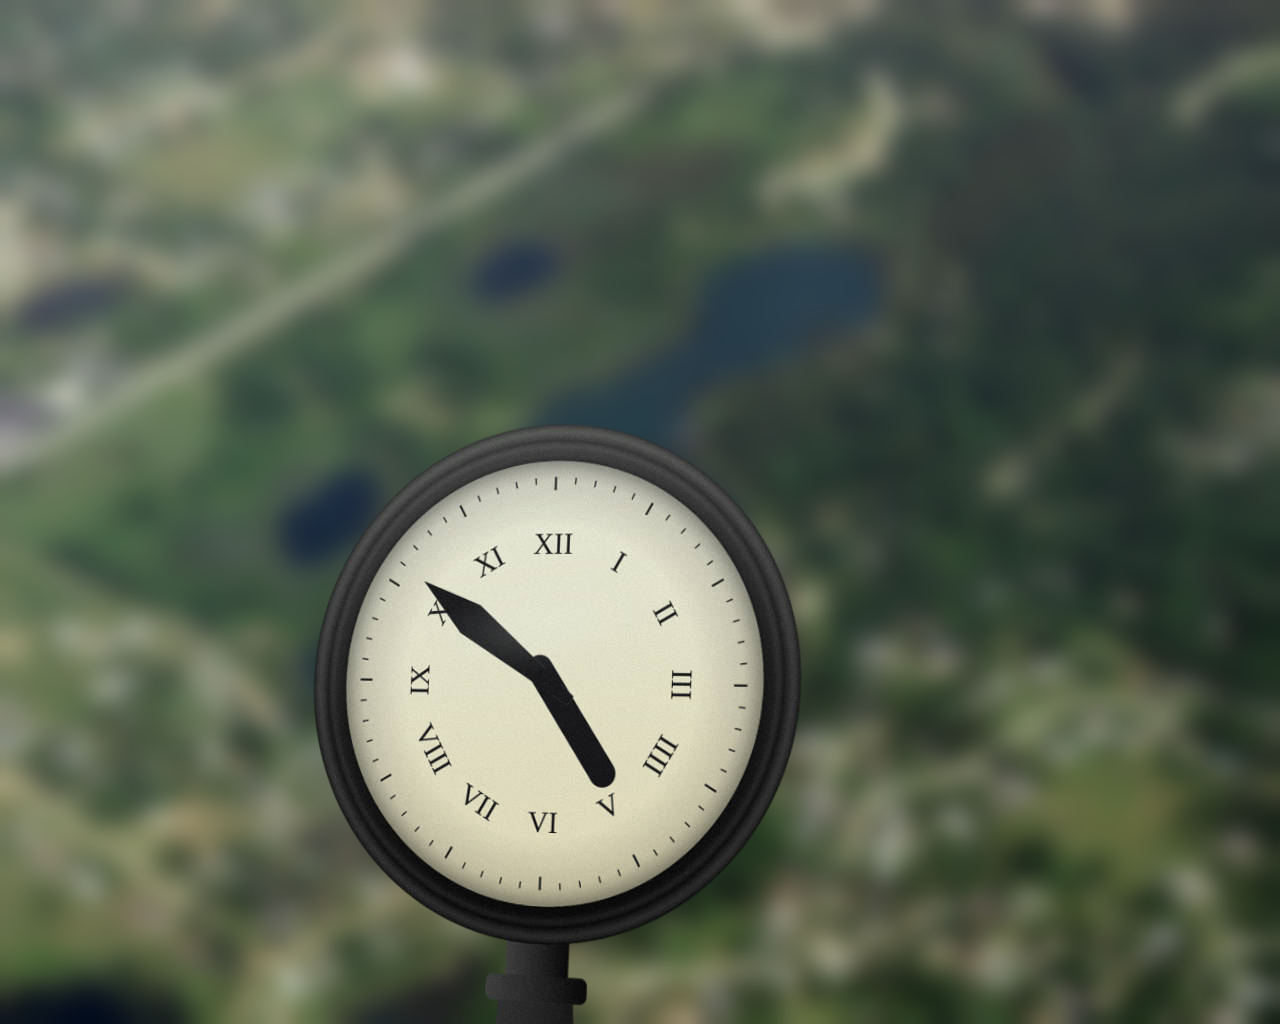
4:51
